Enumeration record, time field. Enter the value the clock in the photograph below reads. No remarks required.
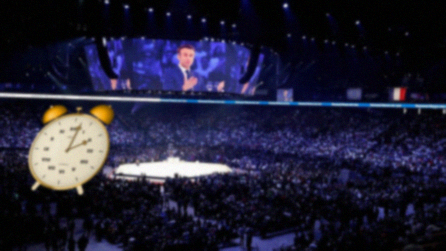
2:02
